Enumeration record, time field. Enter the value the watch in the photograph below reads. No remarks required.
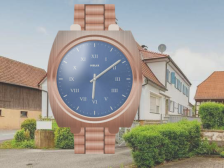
6:09
